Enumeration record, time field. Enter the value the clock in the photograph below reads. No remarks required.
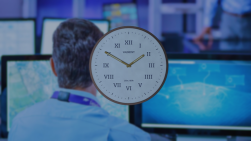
1:50
